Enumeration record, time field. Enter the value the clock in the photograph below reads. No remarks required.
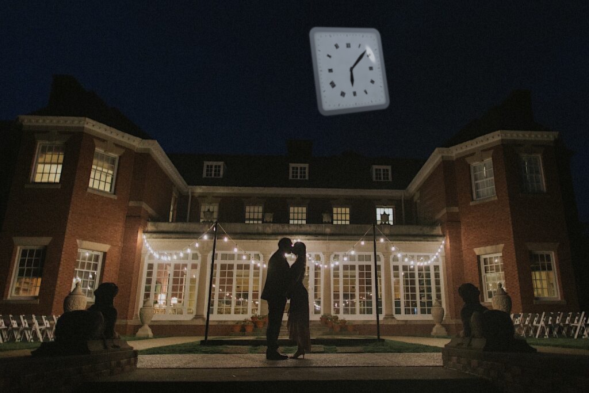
6:08
